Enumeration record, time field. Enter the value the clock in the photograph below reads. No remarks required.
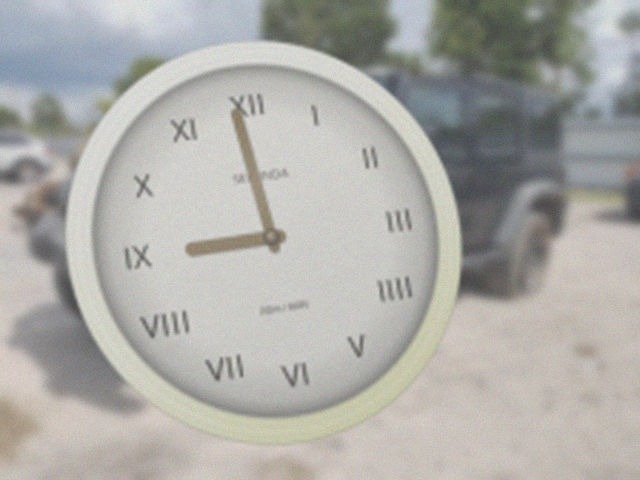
8:59
